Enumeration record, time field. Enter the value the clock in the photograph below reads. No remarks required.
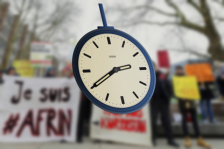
2:40
